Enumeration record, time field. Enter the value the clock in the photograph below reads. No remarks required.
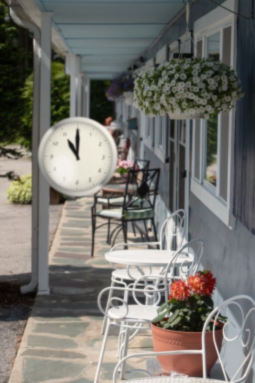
11:00
